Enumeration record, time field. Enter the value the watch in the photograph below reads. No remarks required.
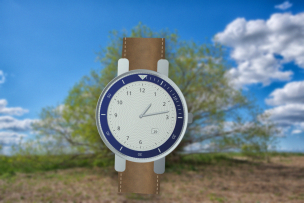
1:13
